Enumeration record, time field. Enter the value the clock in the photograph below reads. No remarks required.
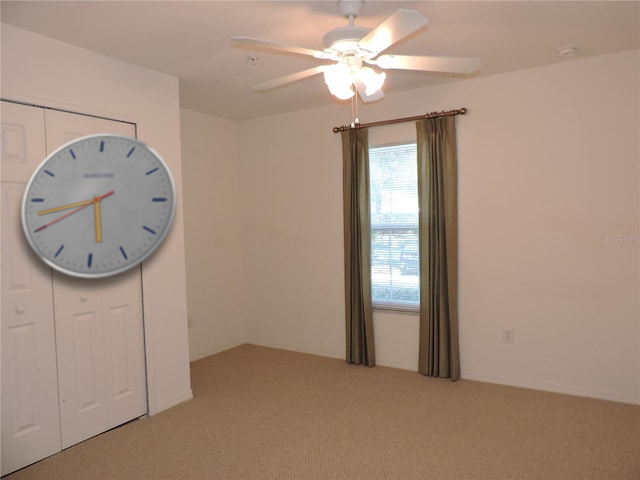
5:42:40
